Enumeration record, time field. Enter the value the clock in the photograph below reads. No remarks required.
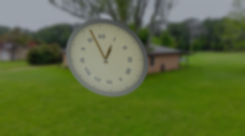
12:57
